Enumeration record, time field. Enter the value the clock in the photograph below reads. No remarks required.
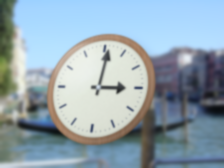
3:01
